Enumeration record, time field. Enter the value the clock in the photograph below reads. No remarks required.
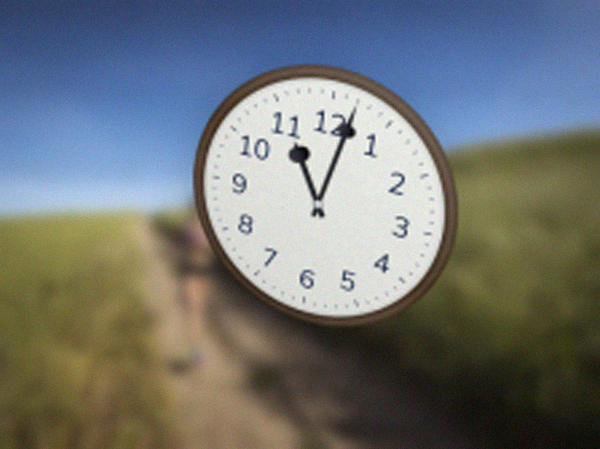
11:02
